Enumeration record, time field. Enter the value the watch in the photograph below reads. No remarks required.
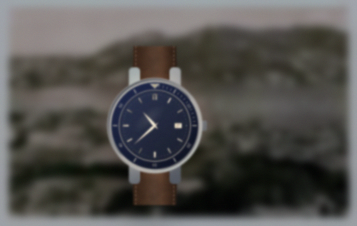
10:38
